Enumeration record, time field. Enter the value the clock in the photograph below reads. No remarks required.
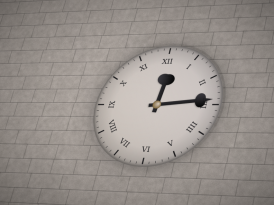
12:14
